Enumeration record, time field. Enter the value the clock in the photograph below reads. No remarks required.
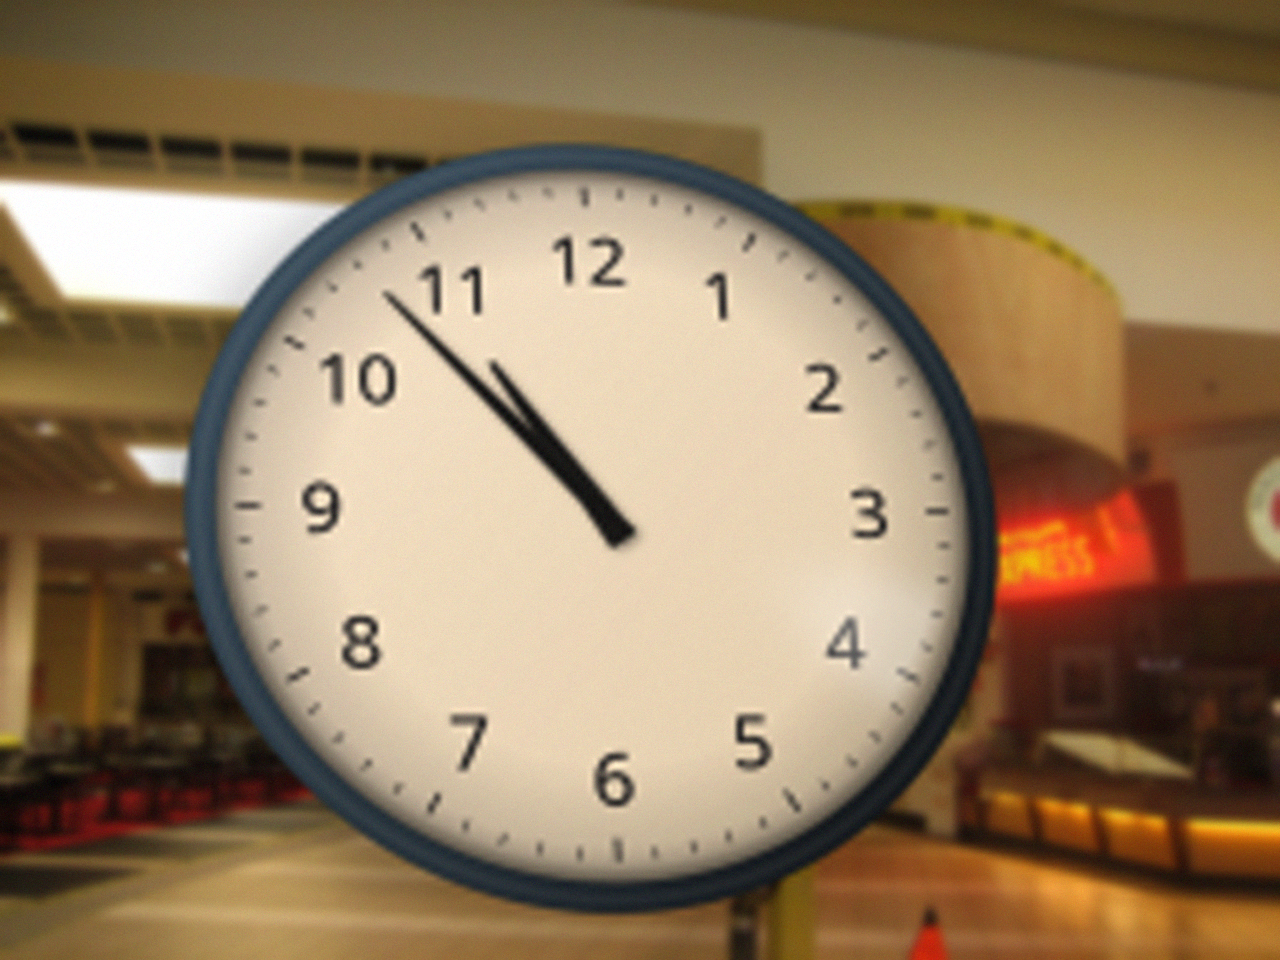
10:53
